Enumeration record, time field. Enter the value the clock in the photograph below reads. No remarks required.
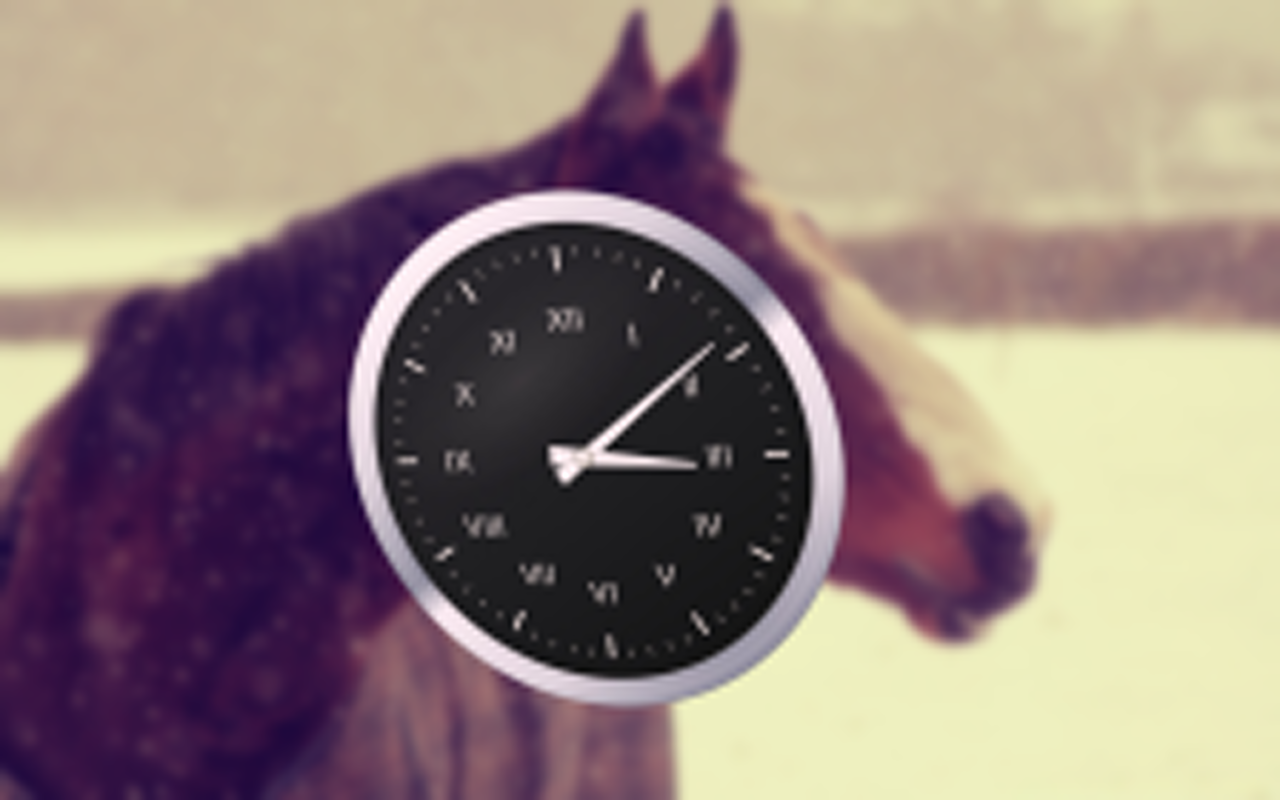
3:09
